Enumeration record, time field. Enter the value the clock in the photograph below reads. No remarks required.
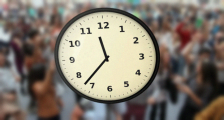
11:37
